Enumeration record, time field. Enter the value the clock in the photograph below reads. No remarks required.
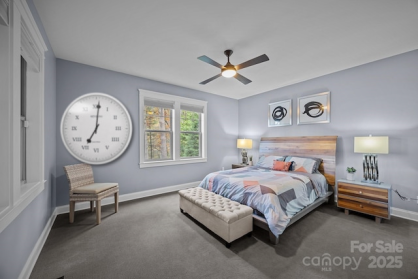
7:01
